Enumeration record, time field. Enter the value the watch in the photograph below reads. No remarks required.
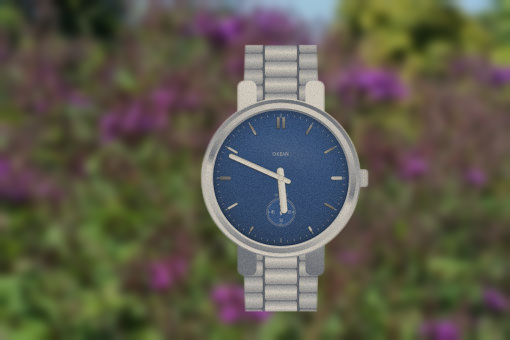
5:49
